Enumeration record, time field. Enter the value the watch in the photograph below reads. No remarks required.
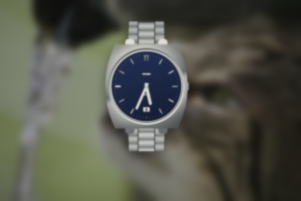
5:34
